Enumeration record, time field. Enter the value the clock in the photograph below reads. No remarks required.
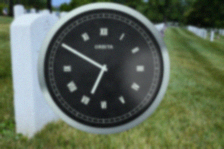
6:50
